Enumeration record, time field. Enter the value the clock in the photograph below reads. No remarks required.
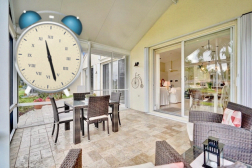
11:27
